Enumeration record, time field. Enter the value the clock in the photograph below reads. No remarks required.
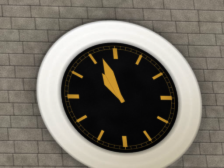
10:57
